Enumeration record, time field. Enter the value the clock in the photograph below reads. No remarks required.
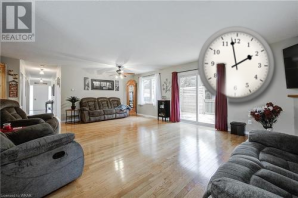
1:58
